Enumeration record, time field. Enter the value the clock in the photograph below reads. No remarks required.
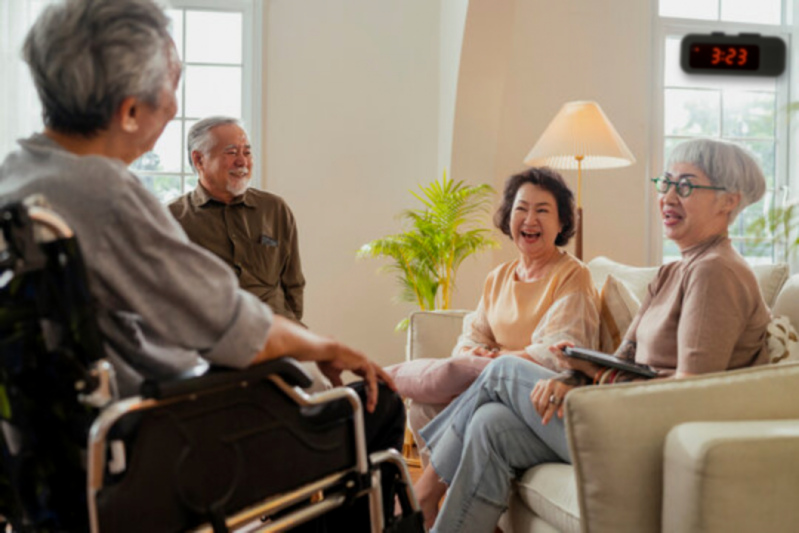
3:23
